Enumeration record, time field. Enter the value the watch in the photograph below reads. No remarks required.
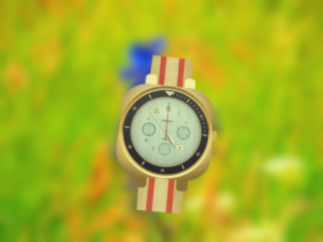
4:53
